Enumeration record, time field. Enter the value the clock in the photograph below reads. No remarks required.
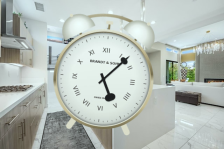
5:07
